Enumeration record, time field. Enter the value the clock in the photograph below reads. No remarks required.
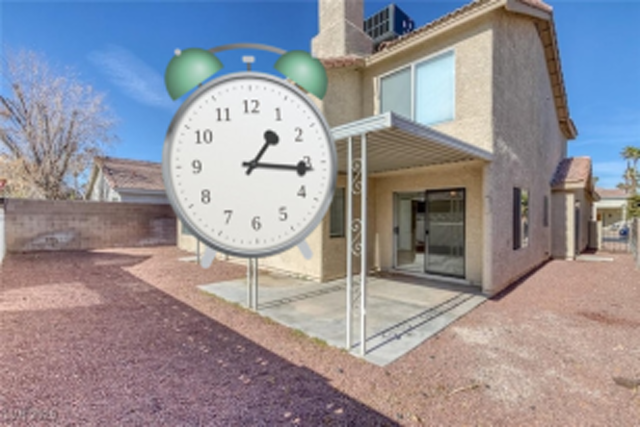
1:16
